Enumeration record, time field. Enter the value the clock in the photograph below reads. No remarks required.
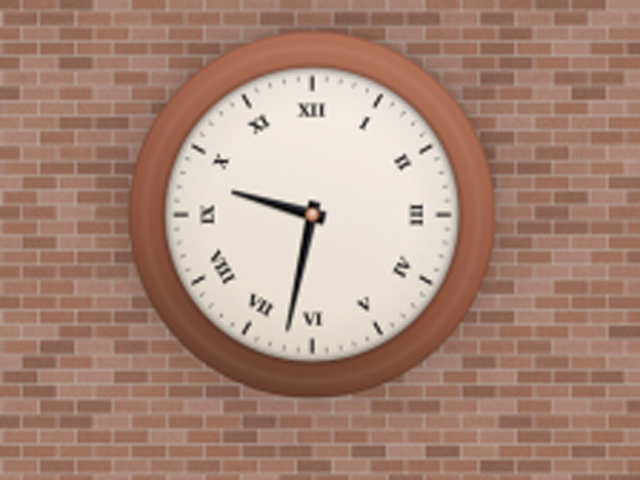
9:32
